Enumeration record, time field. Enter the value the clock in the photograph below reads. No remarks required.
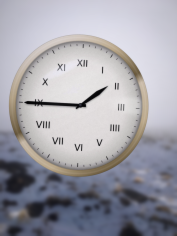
1:45
